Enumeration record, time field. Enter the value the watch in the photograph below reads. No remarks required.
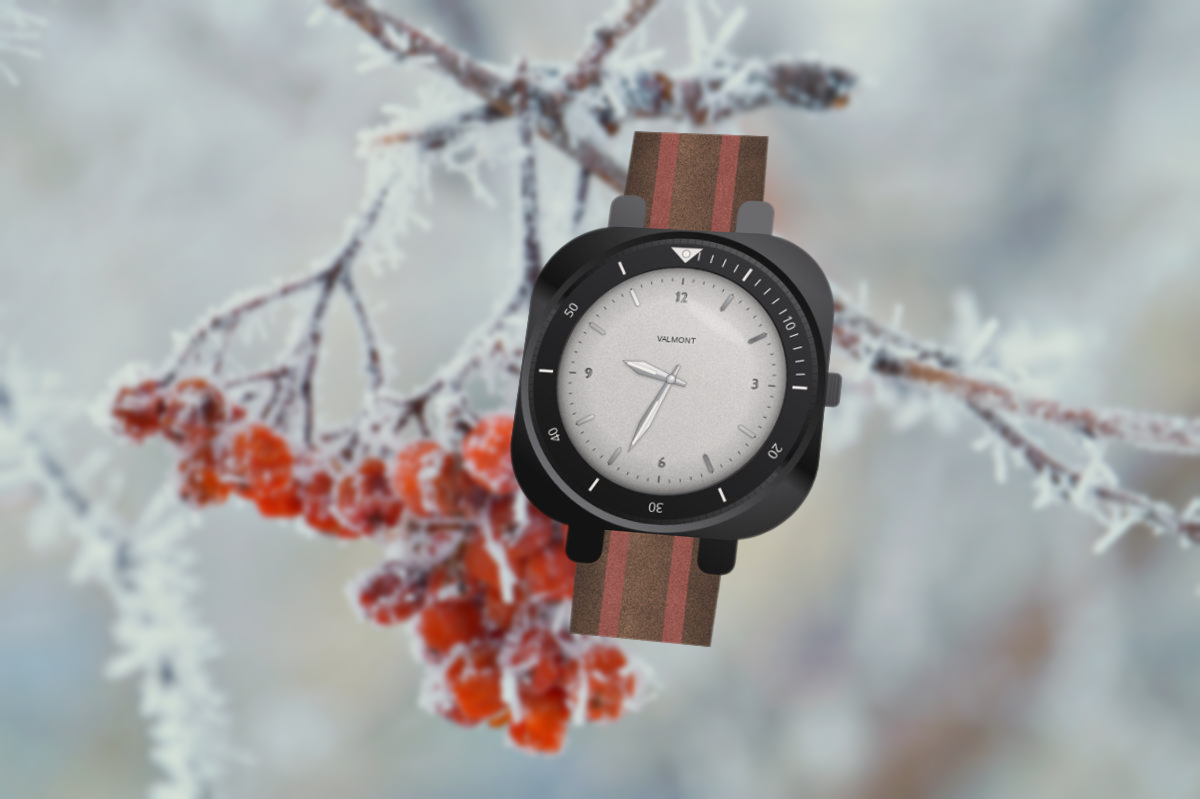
9:34
